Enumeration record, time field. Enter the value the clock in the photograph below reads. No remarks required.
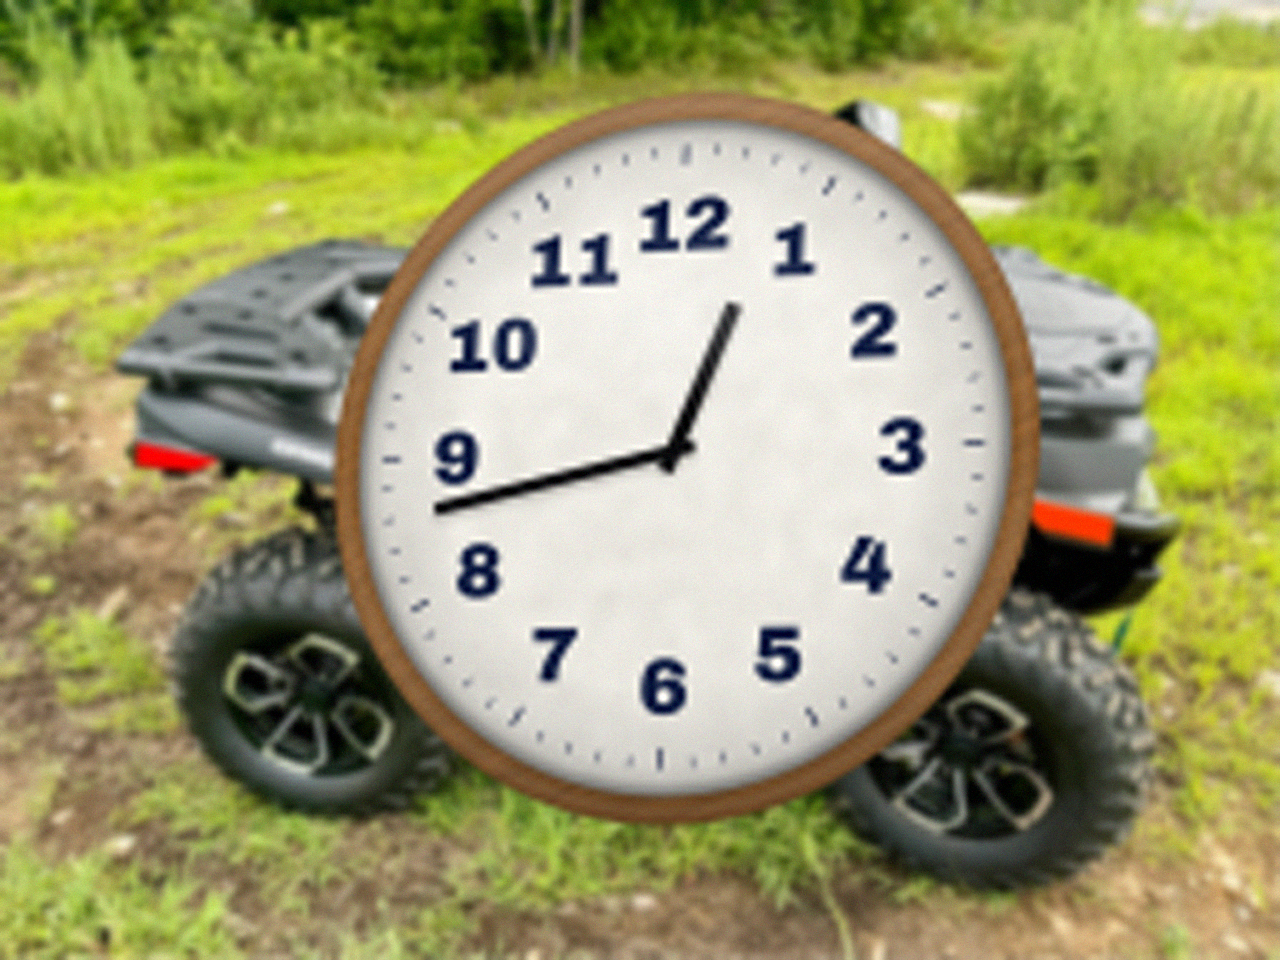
12:43
